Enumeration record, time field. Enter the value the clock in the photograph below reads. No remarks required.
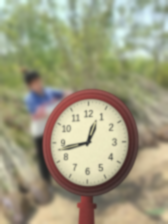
12:43
